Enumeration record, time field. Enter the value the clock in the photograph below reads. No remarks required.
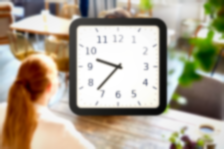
9:37
